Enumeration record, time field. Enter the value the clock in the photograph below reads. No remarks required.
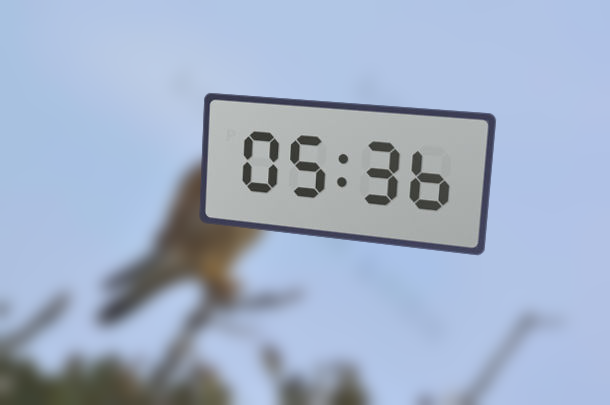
5:36
